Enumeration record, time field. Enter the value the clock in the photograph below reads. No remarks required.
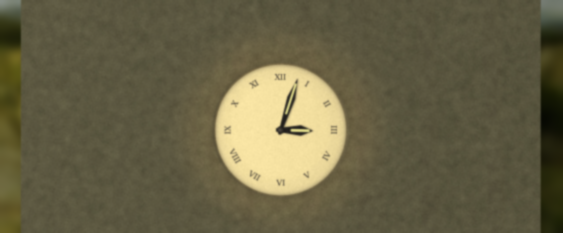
3:03
